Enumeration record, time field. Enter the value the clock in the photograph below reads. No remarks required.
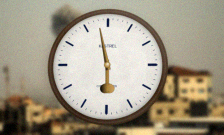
5:58
